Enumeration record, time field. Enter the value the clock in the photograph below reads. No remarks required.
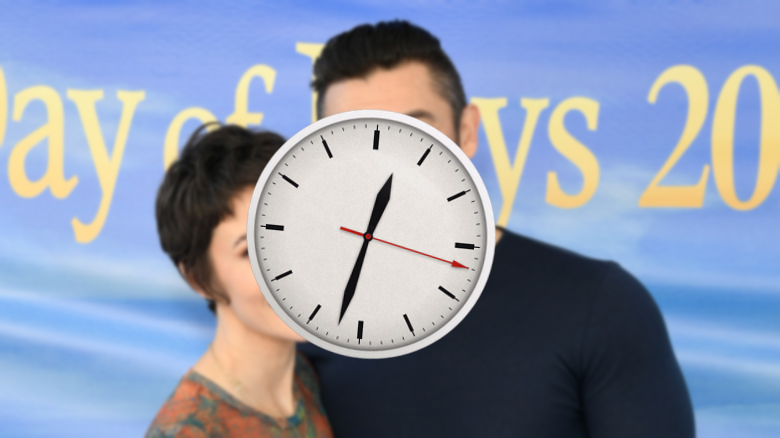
12:32:17
